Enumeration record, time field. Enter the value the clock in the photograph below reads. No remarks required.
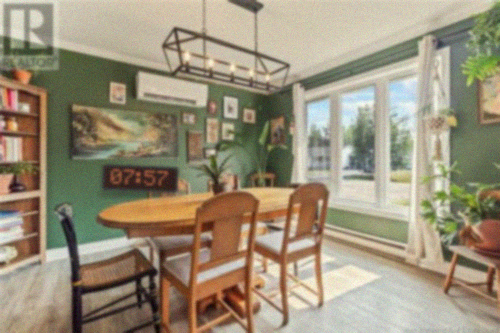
7:57
